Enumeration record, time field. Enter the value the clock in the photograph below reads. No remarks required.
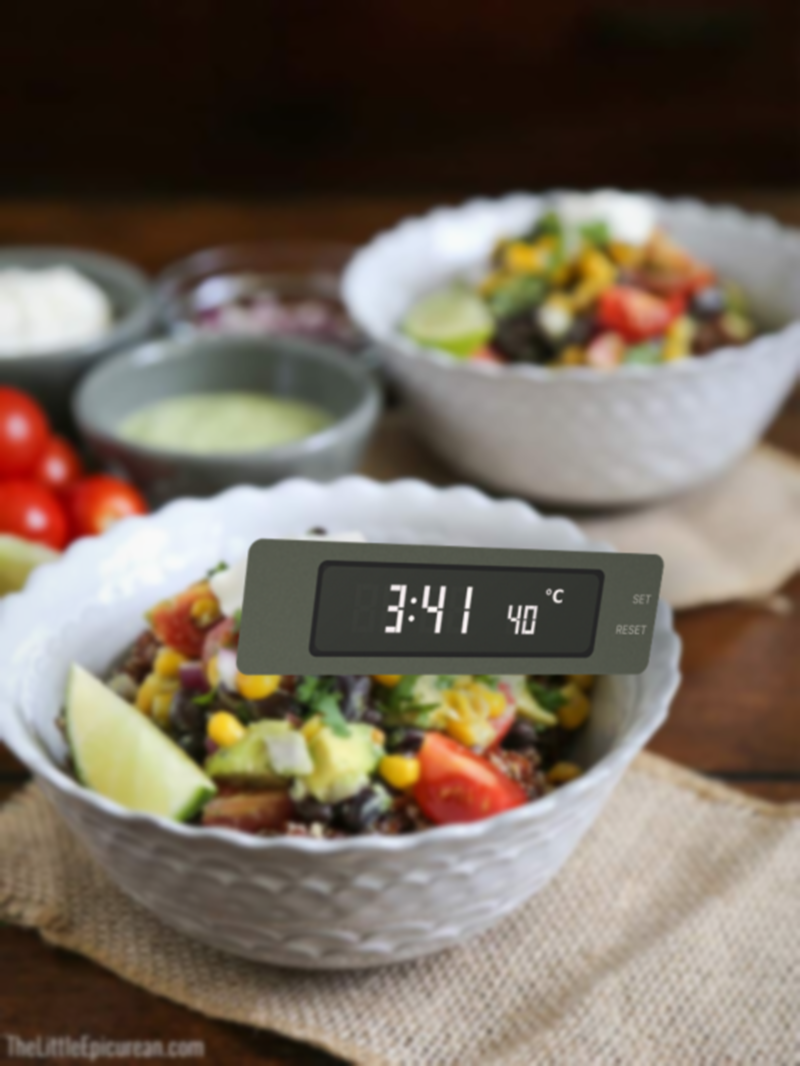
3:41
